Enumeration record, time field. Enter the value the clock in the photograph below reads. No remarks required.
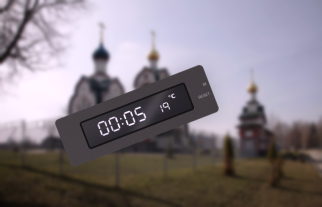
0:05
